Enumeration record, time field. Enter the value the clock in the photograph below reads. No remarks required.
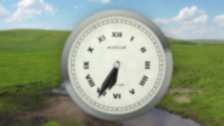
6:35
